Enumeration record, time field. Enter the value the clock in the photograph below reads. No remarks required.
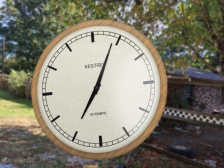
7:04
